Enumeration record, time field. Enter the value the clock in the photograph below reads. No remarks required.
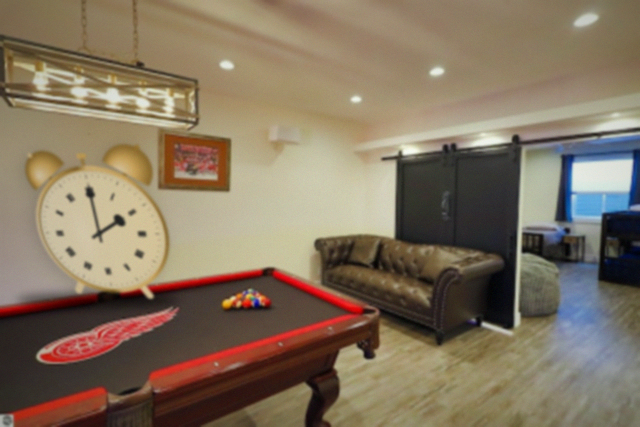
2:00
